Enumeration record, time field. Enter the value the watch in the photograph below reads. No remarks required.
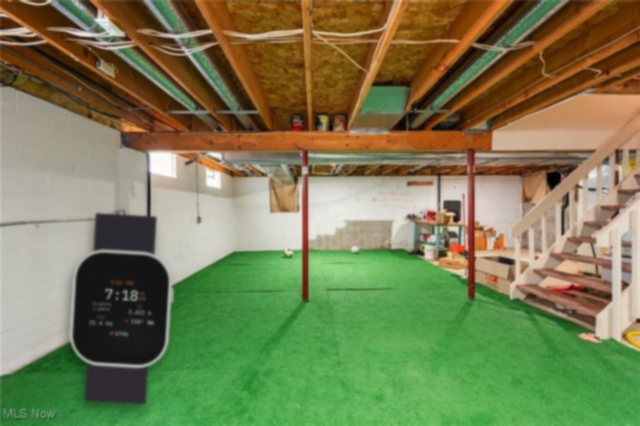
7:18
